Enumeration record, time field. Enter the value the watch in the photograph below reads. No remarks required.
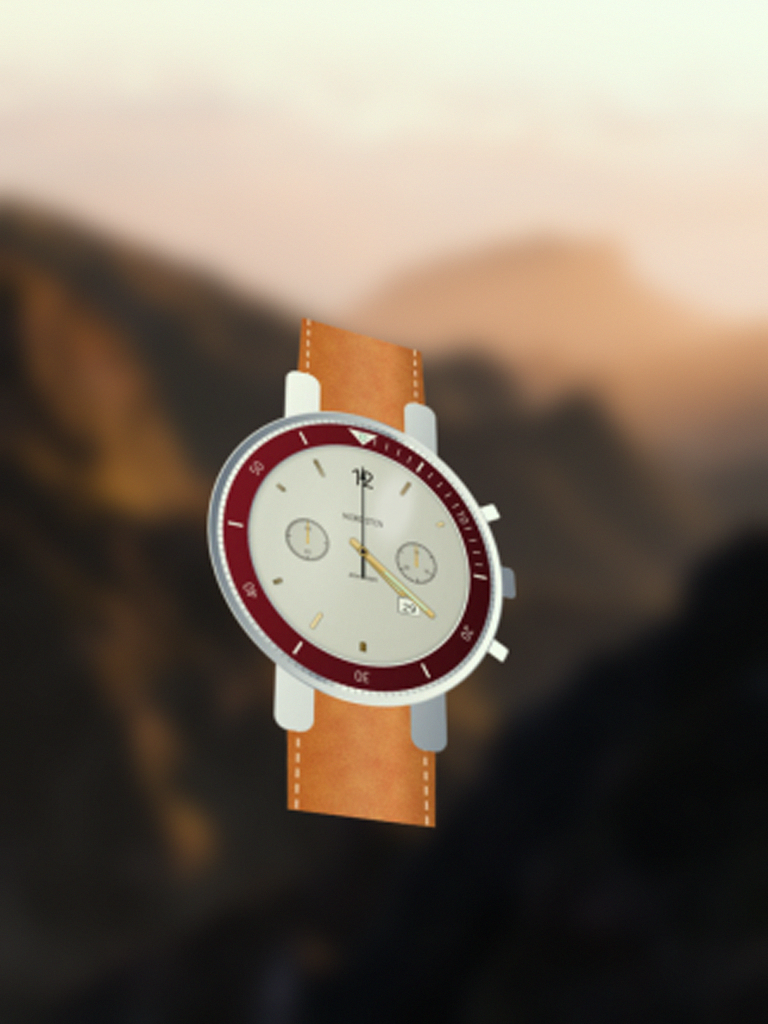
4:21
